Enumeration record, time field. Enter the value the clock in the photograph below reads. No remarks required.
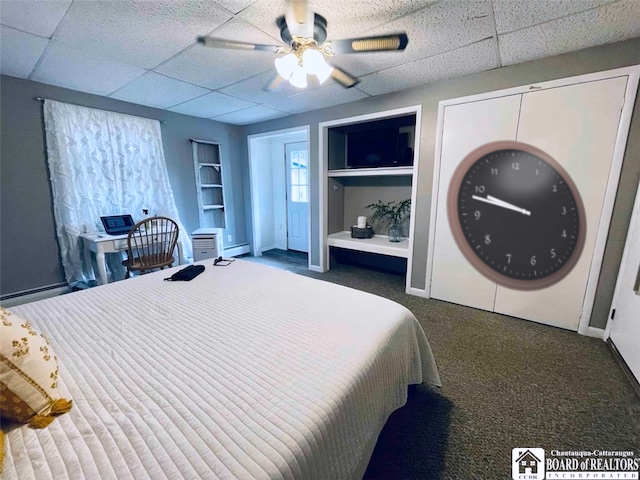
9:48
